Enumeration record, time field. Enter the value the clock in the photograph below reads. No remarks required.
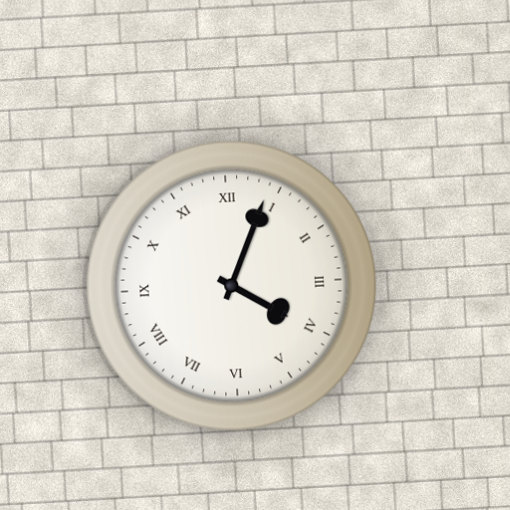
4:04
